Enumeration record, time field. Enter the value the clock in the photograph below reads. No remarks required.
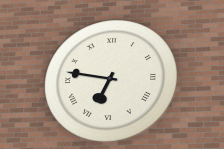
6:47
